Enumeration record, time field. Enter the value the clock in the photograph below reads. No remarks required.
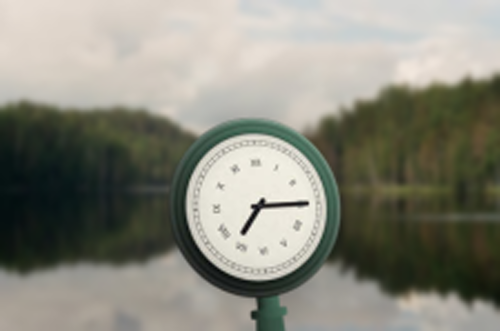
7:15
